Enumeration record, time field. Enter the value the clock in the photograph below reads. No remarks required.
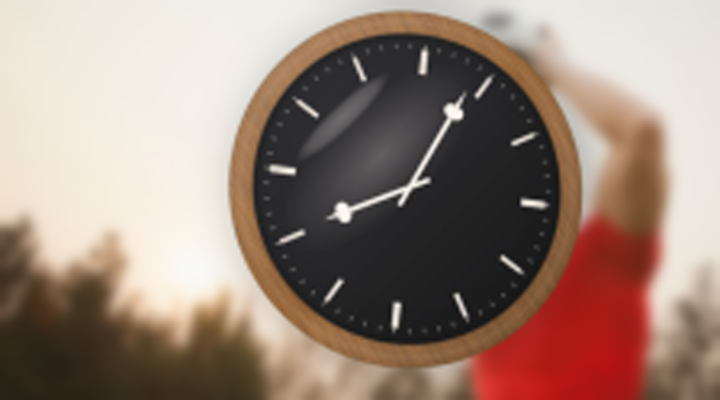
8:04
